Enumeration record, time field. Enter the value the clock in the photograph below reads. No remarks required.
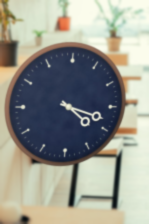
4:18
